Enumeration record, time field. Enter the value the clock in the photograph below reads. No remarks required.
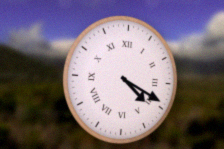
4:19
